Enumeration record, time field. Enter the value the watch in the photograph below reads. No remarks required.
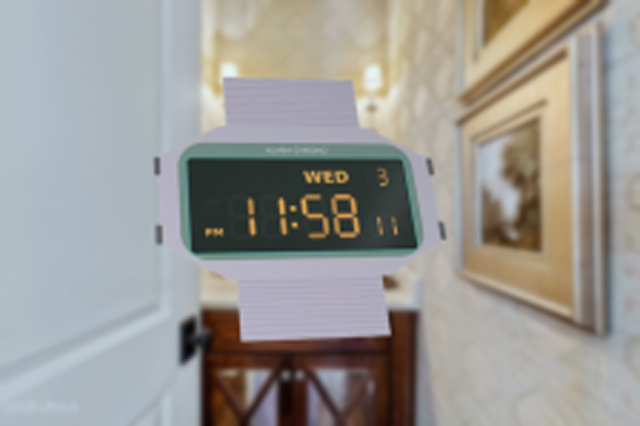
11:58:11
